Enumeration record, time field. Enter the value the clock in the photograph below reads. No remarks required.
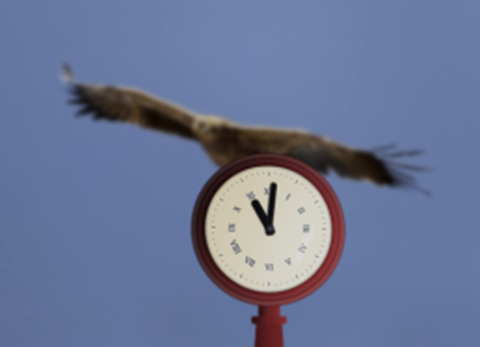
11:01
